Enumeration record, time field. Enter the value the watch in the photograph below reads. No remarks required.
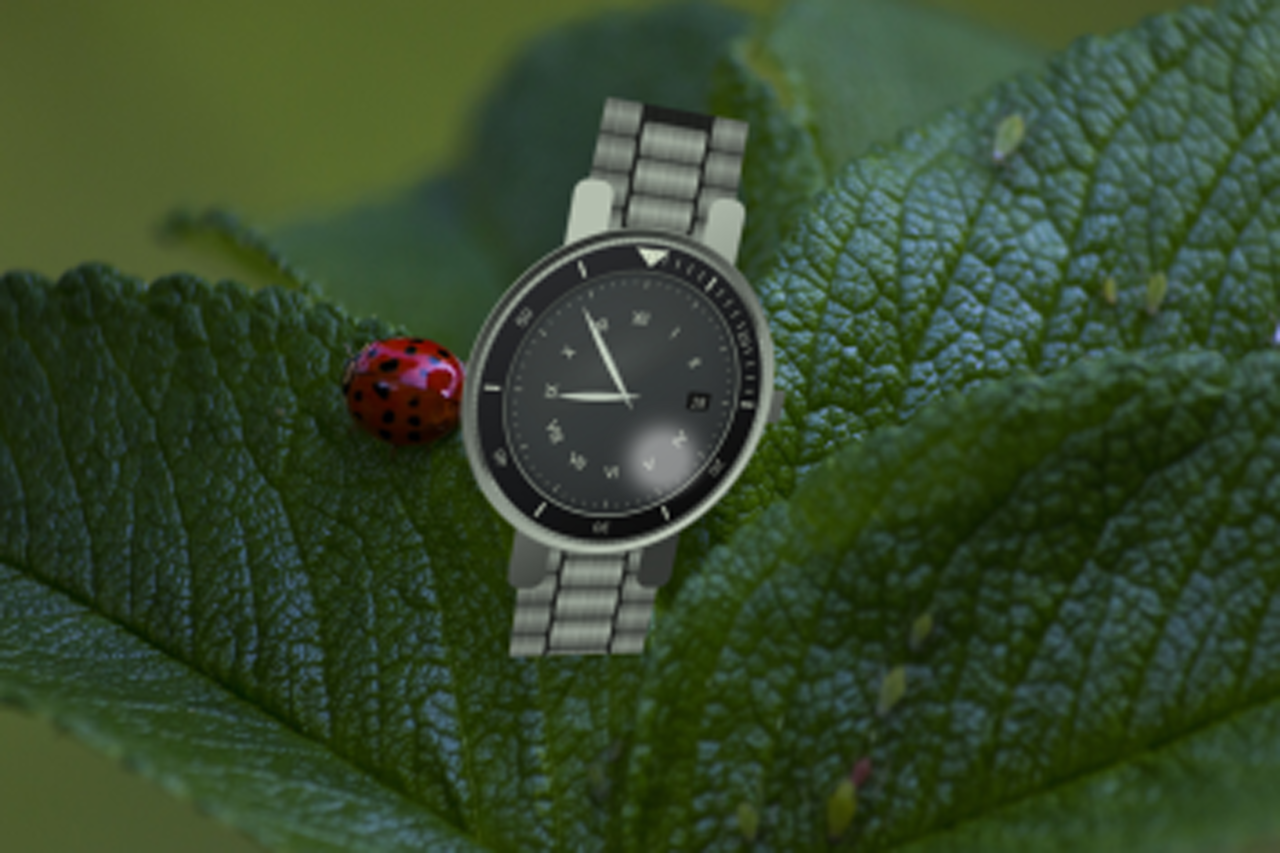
8:54
